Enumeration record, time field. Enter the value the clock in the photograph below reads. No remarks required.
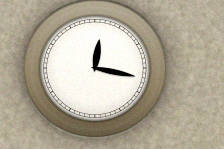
12:17
